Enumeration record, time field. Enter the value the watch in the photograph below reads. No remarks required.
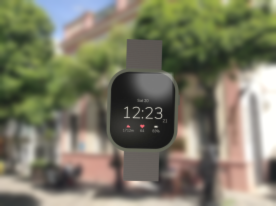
12:23
